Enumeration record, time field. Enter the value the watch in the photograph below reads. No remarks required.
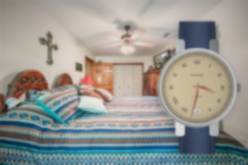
3:32
